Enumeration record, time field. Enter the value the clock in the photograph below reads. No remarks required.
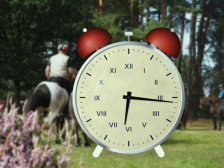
6:16
